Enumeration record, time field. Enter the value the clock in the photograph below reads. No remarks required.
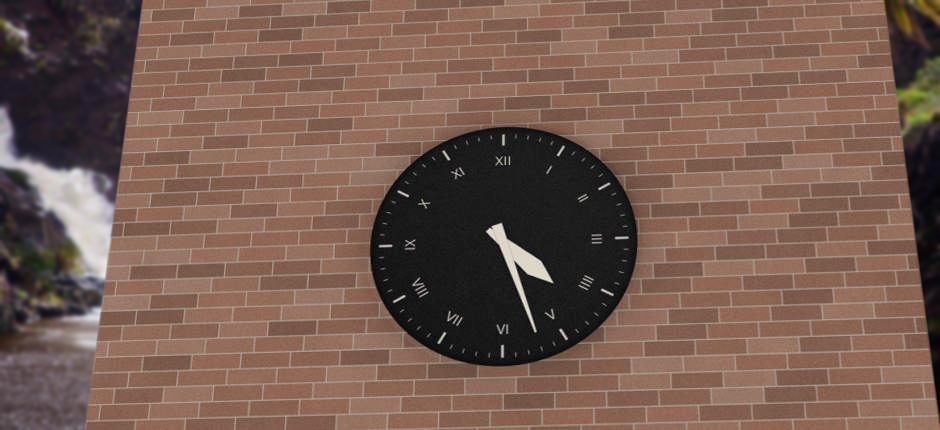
4:27
